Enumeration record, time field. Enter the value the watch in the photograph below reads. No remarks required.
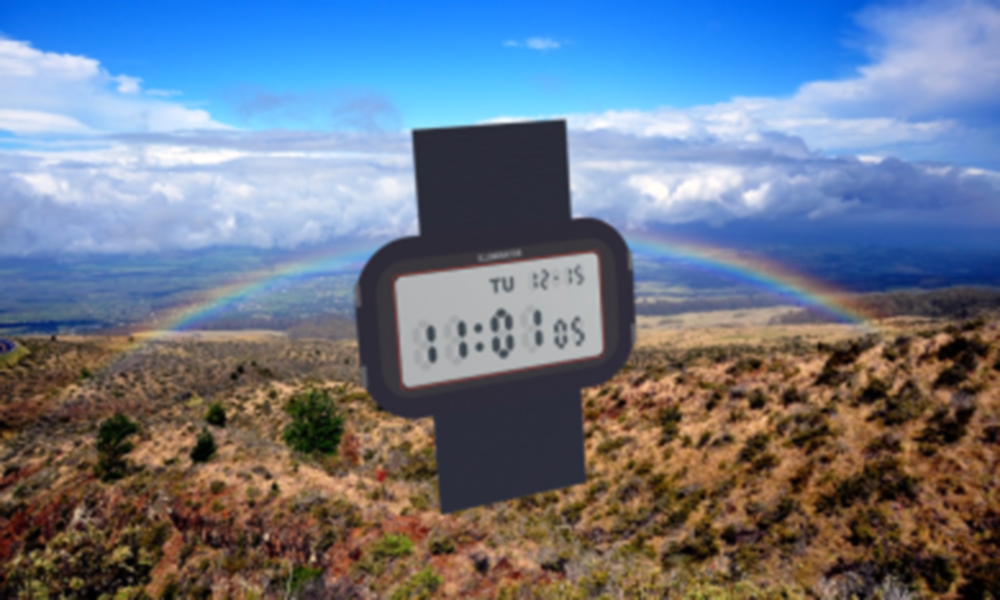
11:01:05
